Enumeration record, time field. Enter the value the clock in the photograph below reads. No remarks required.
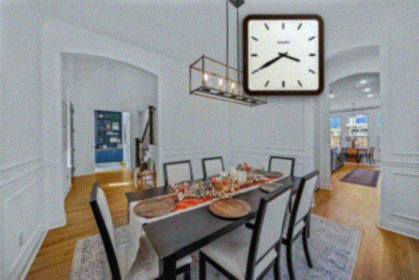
3:40
